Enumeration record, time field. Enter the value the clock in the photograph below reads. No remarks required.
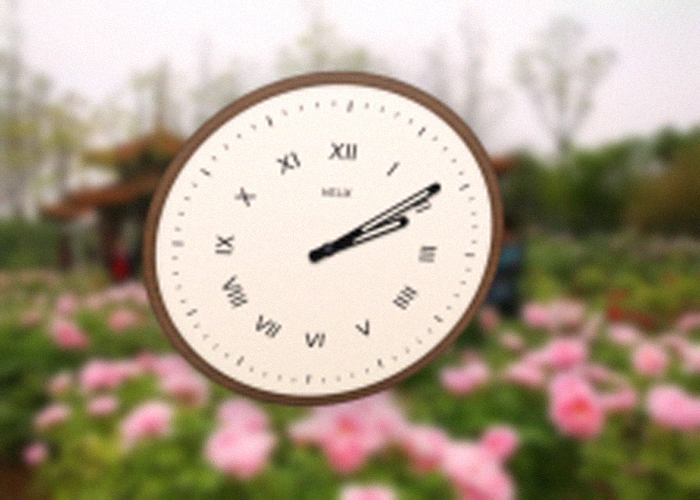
2:09
